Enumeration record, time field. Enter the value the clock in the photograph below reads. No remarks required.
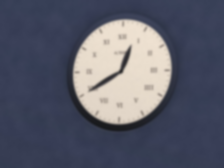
12:40
